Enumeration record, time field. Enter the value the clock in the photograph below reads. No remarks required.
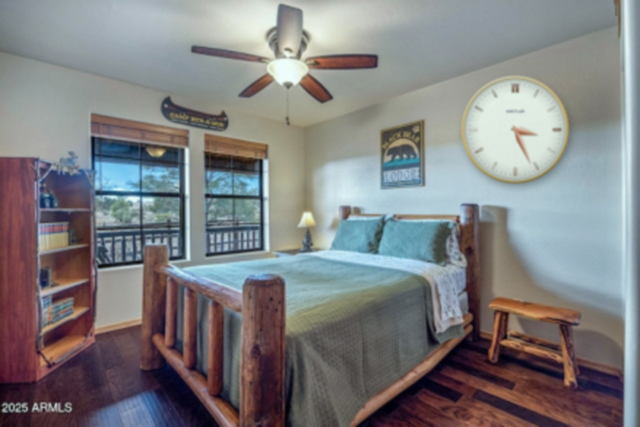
3:26
